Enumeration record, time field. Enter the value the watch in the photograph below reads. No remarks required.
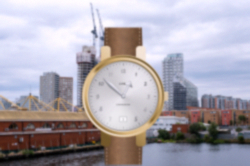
12:52
